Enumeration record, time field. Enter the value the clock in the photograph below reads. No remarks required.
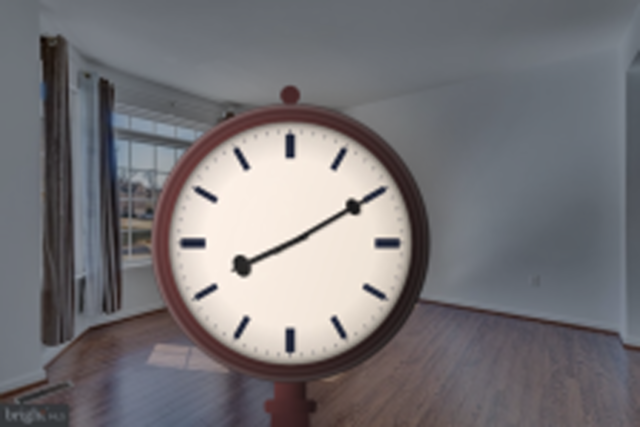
8:10
